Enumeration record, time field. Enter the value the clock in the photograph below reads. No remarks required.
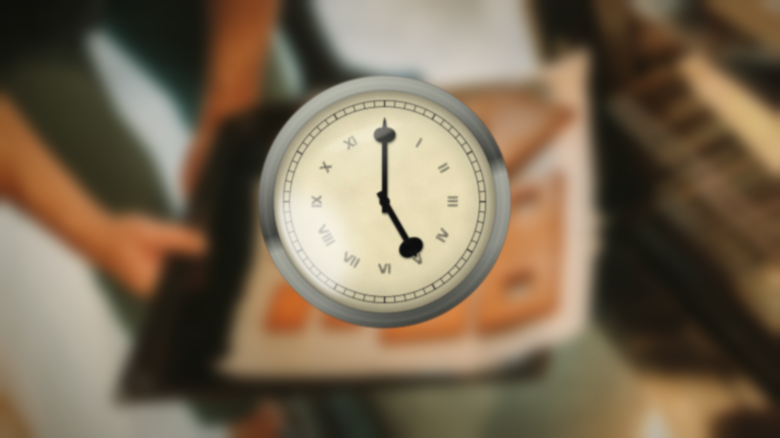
5:00
